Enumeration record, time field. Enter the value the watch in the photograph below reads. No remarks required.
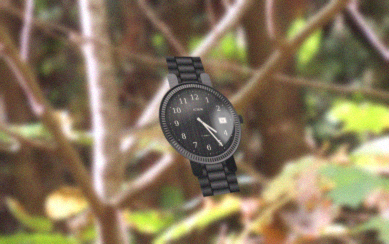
4:25
